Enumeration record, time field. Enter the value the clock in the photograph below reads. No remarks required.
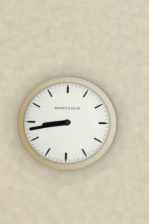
8:43
